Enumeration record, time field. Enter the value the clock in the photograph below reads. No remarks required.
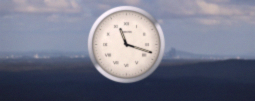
11:18
